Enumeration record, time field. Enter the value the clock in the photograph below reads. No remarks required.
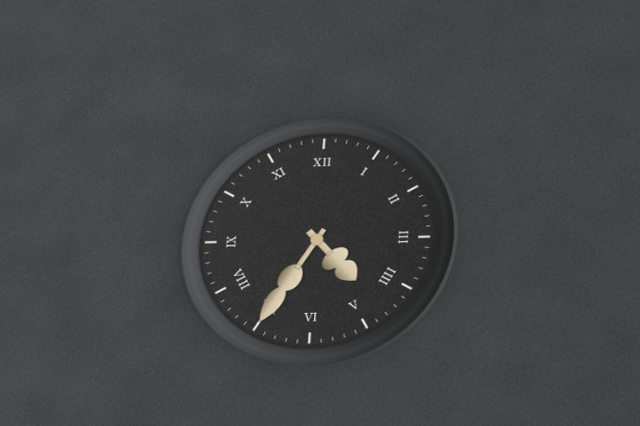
4:35
